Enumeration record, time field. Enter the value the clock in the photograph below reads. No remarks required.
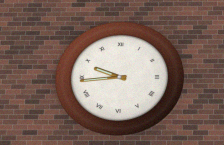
9:44
